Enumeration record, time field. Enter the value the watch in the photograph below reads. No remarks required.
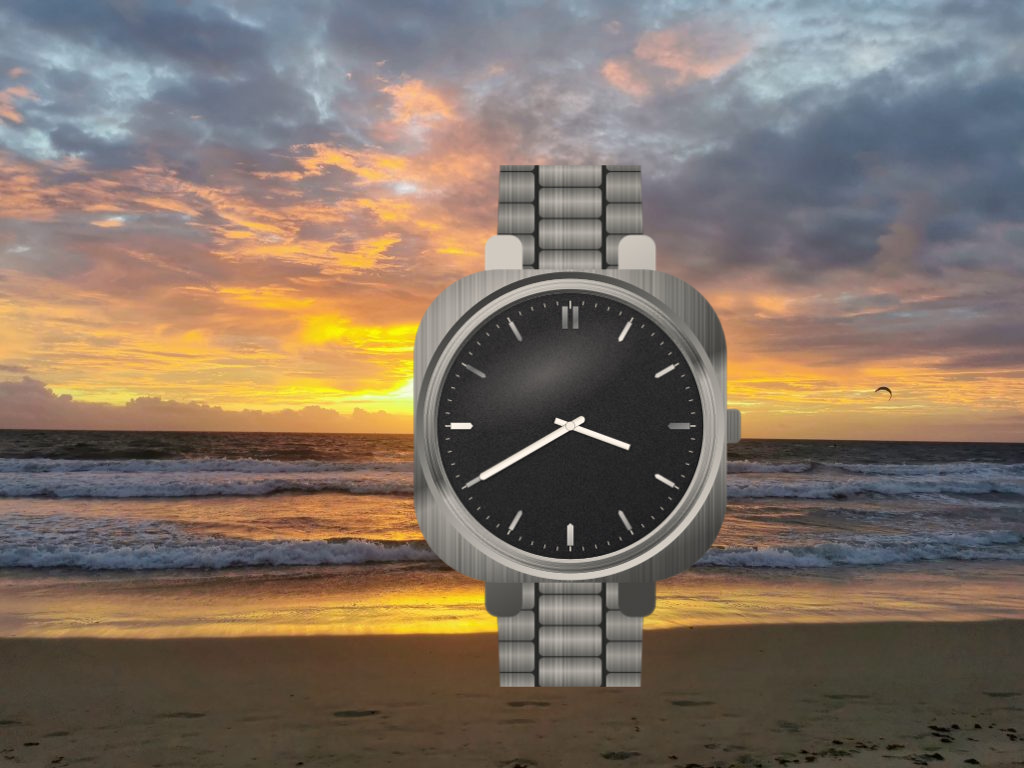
3:40
